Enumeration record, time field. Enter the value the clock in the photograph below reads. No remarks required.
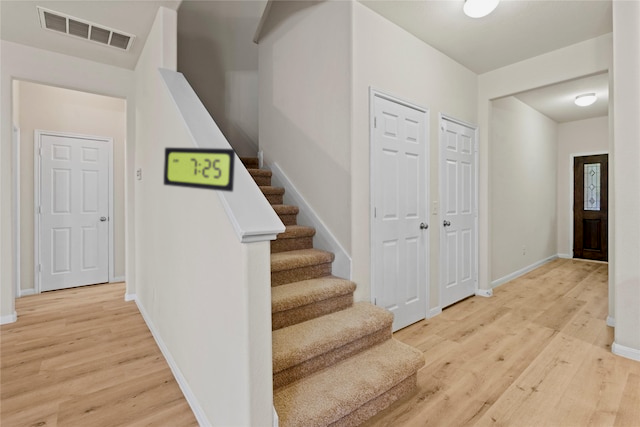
7:25
